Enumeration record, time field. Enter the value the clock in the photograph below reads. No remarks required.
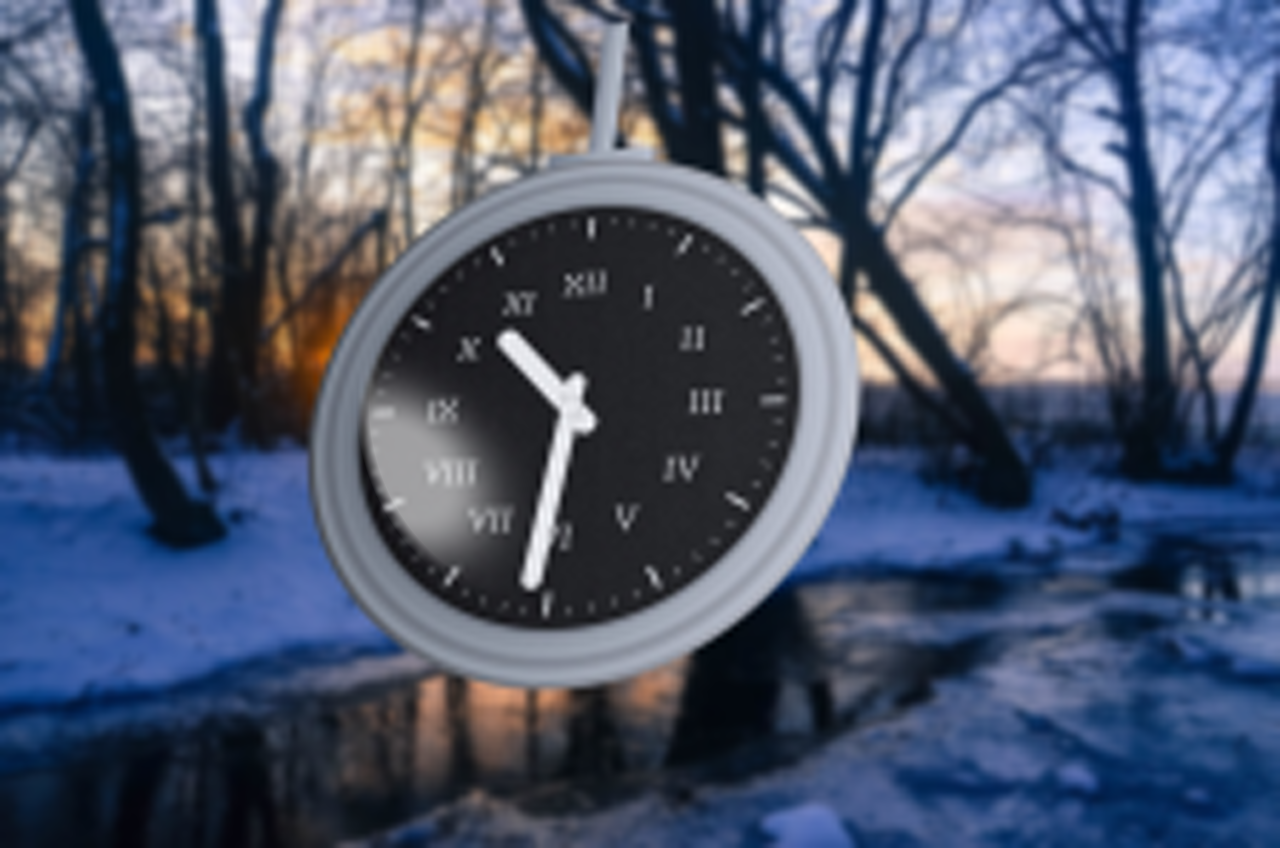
10:31
